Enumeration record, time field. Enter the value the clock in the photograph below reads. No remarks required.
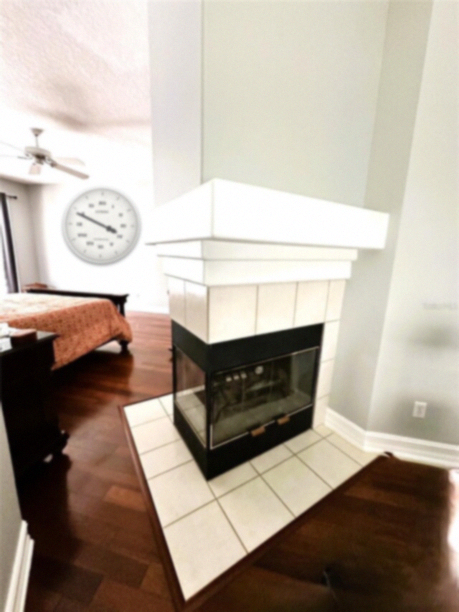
3:49
